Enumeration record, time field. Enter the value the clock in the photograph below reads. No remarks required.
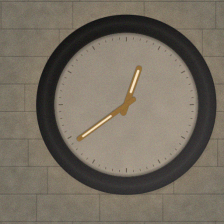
12:39
